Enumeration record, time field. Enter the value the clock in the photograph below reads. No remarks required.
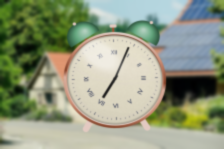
7:04
